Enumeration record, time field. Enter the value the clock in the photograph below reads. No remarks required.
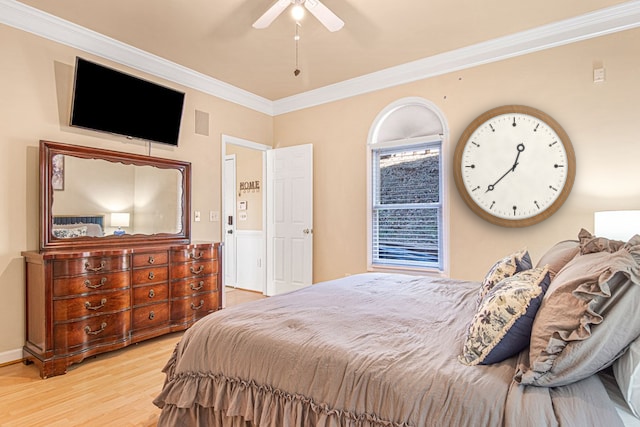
12:38
